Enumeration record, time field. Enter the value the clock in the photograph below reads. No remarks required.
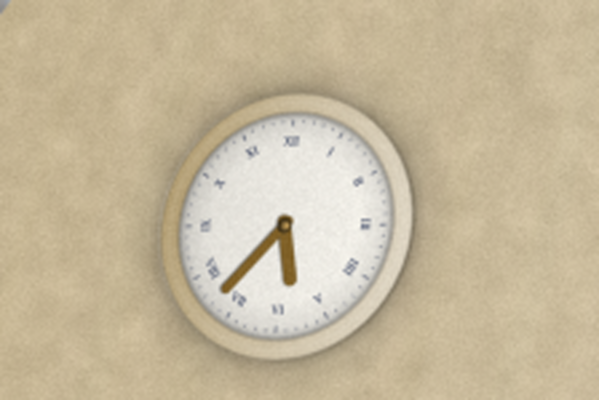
5:37
